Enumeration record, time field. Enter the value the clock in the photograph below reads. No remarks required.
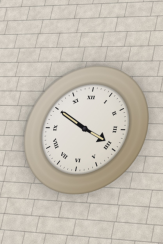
3:50
